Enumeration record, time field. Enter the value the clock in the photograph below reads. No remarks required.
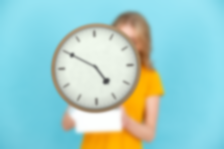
4:50
